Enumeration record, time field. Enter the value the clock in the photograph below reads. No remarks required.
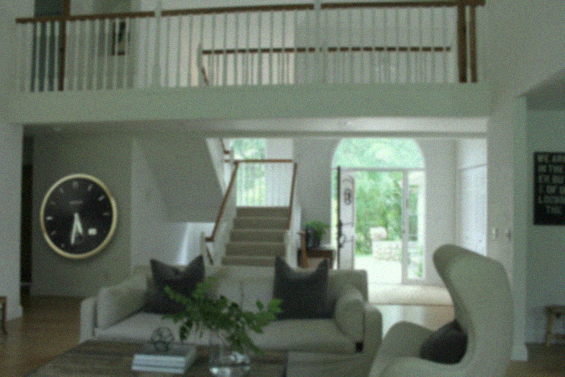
5:32
